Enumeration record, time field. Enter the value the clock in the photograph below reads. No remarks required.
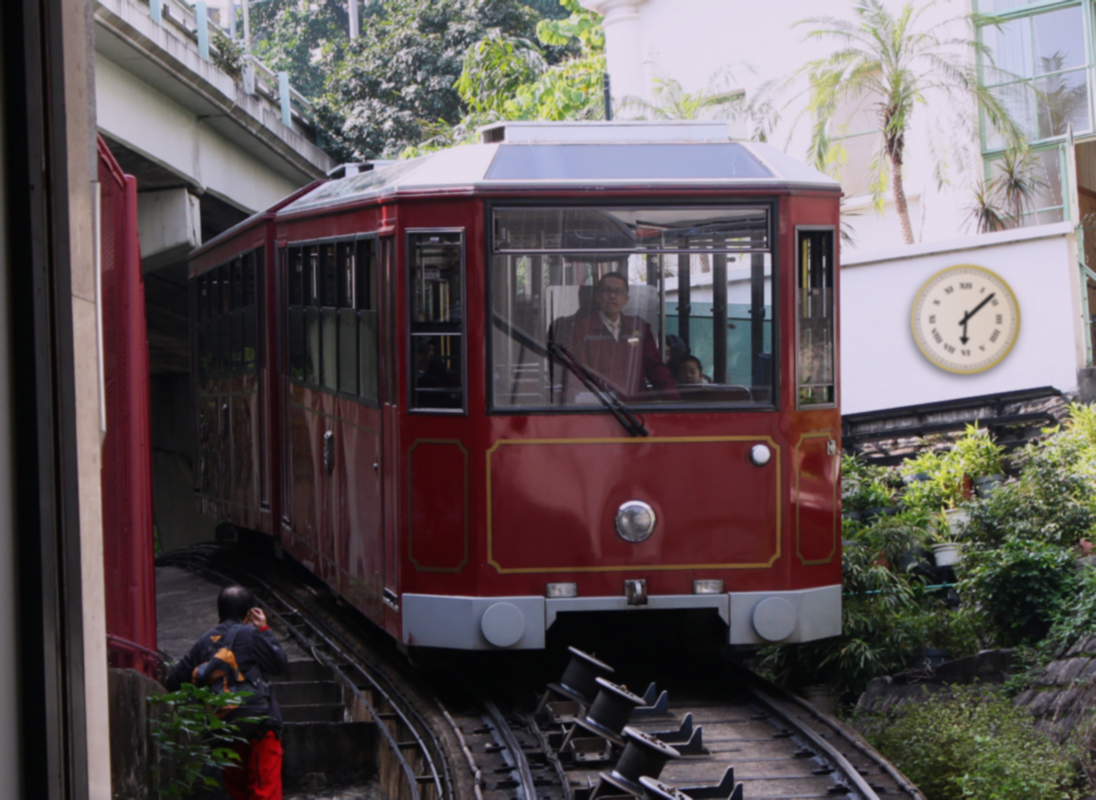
6:08
